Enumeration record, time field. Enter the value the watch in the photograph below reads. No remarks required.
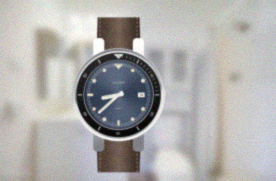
8:38
